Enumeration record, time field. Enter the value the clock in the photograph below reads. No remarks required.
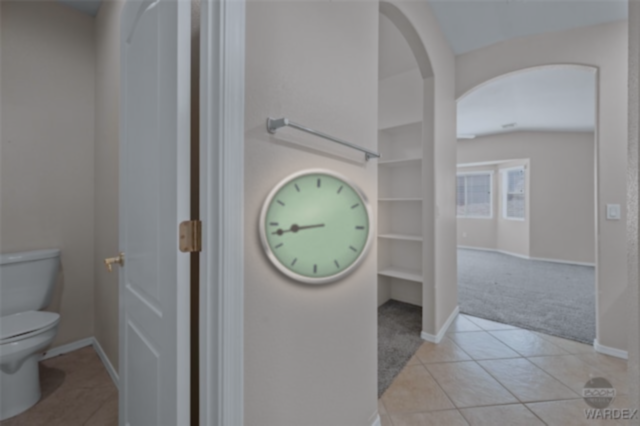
8:43
